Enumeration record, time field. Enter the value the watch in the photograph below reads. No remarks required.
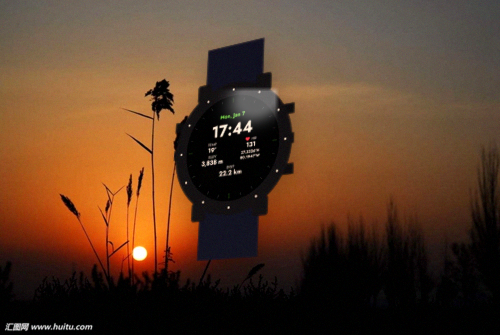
17:44
